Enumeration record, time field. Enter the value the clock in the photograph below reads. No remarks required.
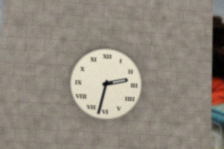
2:32
